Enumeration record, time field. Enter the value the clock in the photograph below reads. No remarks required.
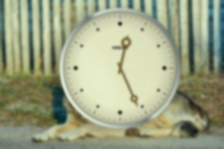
12:26
